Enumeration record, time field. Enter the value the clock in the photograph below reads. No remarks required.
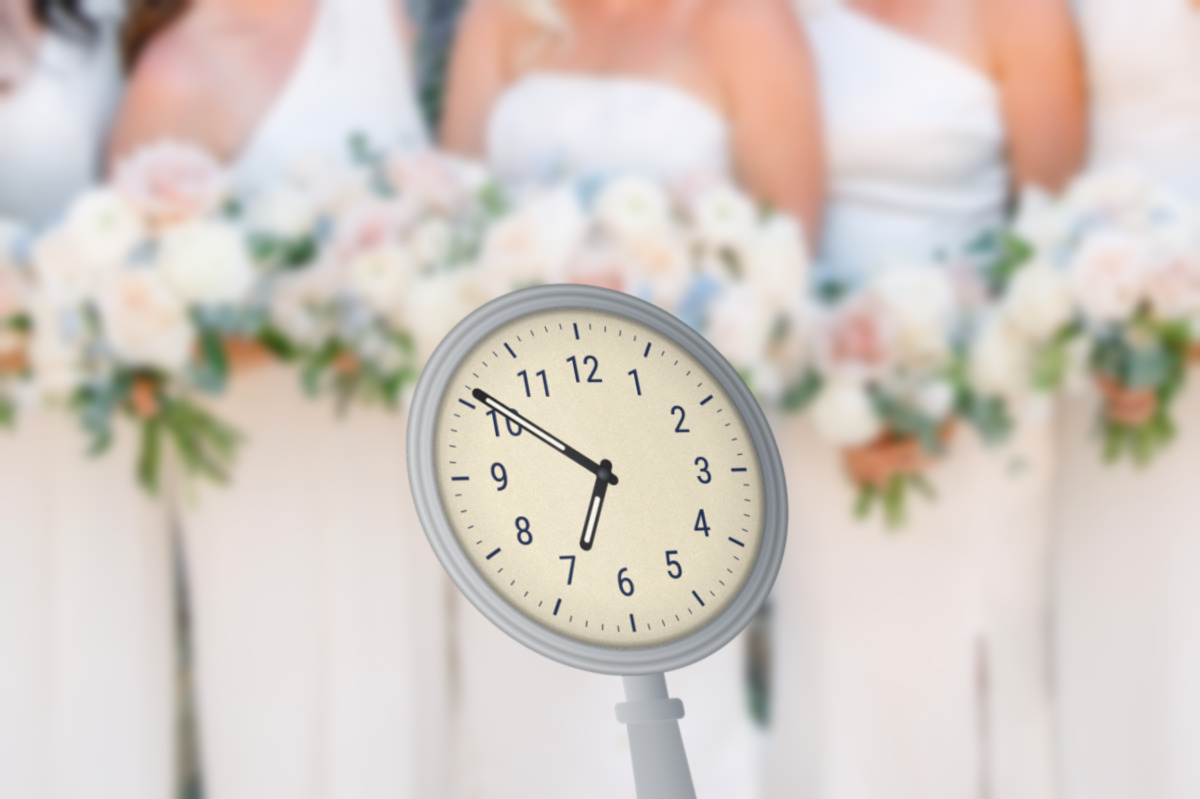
6:51
